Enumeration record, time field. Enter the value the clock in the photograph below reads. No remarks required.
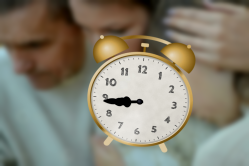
8:44
